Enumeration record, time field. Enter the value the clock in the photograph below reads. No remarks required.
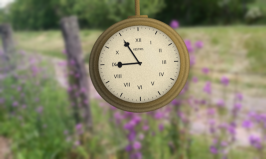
8:55
